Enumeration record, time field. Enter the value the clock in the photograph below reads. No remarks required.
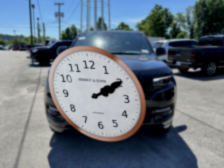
2:10
